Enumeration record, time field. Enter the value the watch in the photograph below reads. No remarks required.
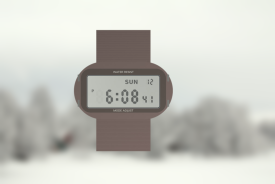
6:08:41
